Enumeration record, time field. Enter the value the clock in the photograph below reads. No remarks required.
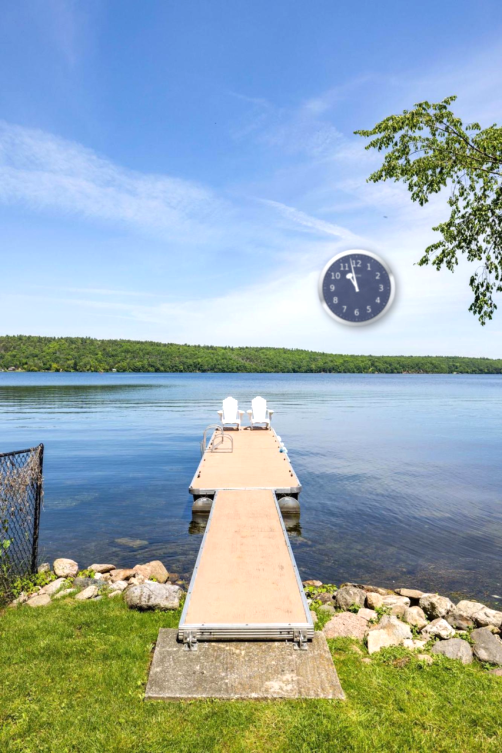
10:58
